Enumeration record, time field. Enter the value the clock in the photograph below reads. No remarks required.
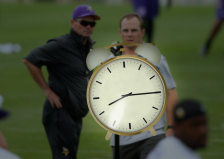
8:15
